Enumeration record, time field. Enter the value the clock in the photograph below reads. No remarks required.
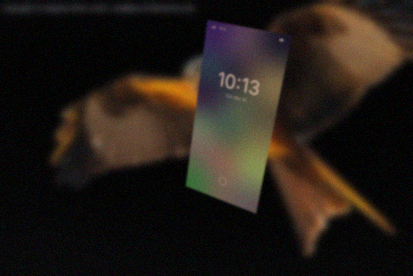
10:13
